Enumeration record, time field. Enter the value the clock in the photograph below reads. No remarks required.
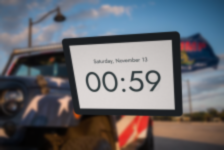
0:59
